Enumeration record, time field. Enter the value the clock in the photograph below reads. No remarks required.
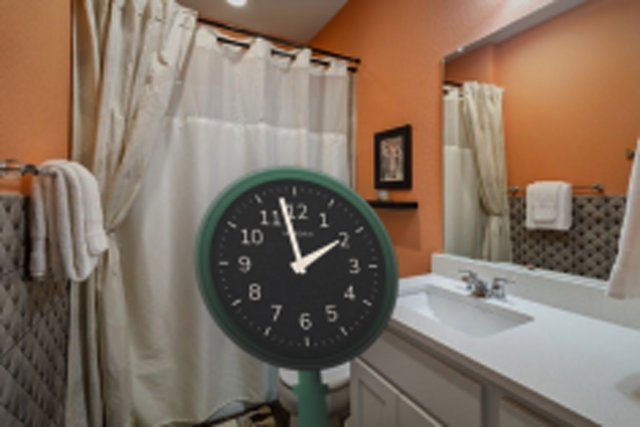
1:58
